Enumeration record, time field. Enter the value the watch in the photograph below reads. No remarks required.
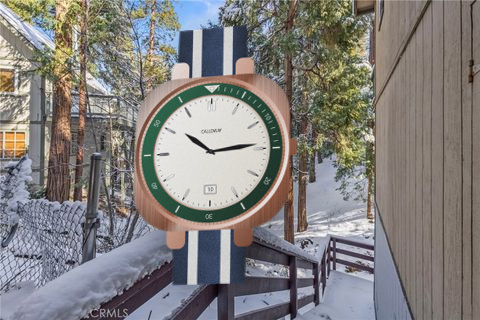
10:14
